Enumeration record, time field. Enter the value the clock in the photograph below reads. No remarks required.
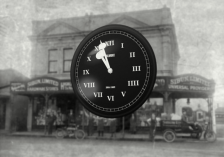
10:57
